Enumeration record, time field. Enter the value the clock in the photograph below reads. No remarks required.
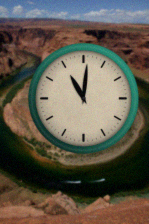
11:01
